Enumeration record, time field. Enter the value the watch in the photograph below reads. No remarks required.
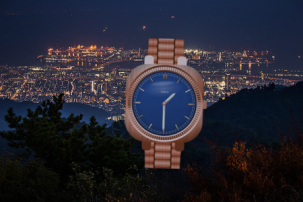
1:30
